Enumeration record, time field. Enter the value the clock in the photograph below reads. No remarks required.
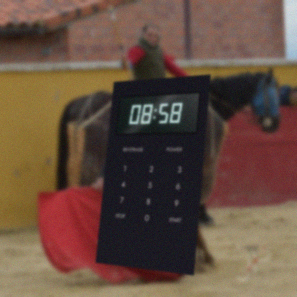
8:58
